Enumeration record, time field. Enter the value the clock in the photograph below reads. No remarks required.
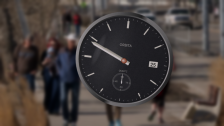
9:49
